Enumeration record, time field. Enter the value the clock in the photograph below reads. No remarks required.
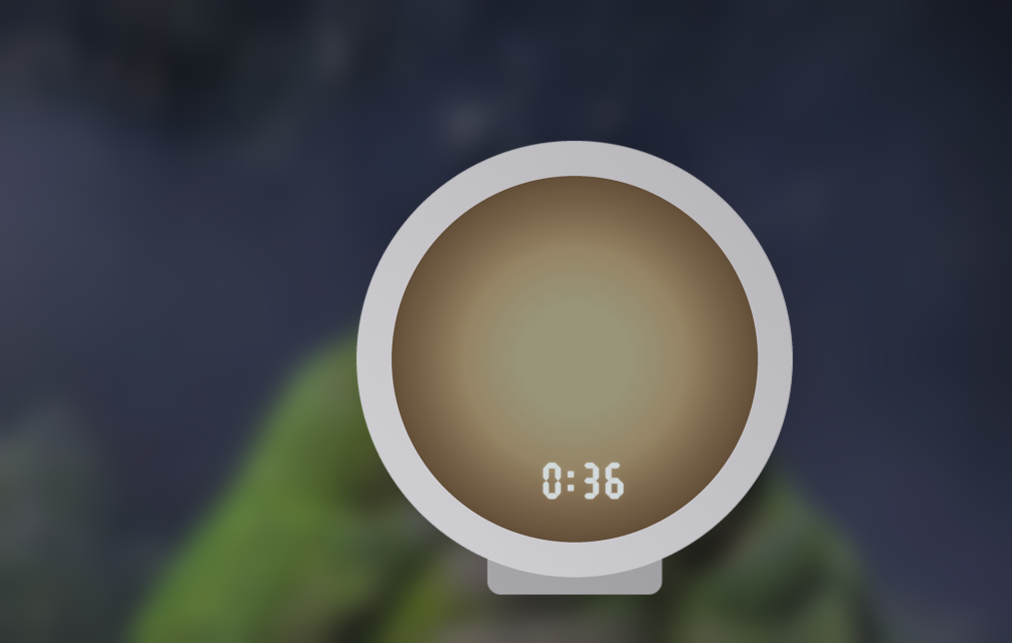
0:36
